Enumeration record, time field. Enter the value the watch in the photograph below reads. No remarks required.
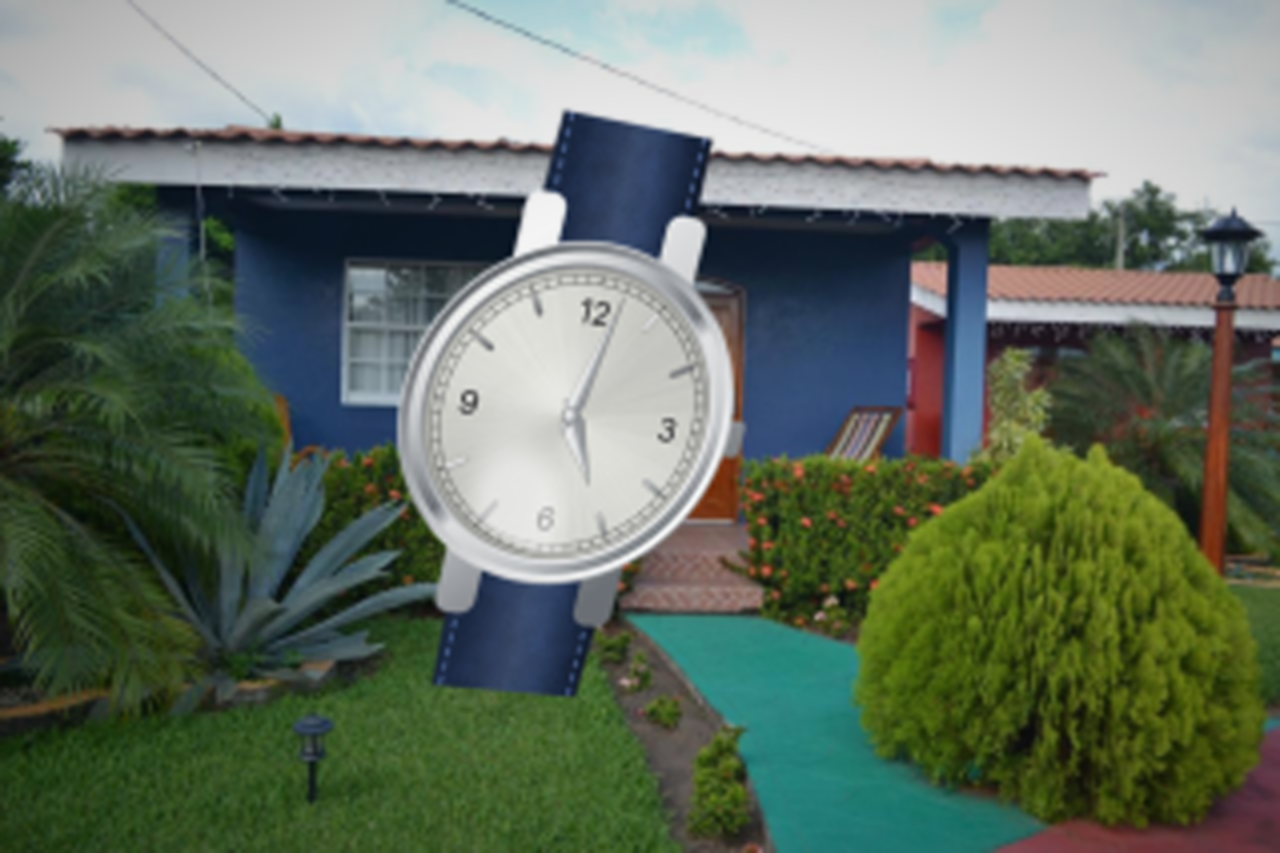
5:02
